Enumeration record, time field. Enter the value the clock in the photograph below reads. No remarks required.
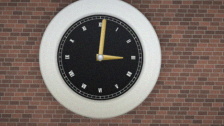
3:01
